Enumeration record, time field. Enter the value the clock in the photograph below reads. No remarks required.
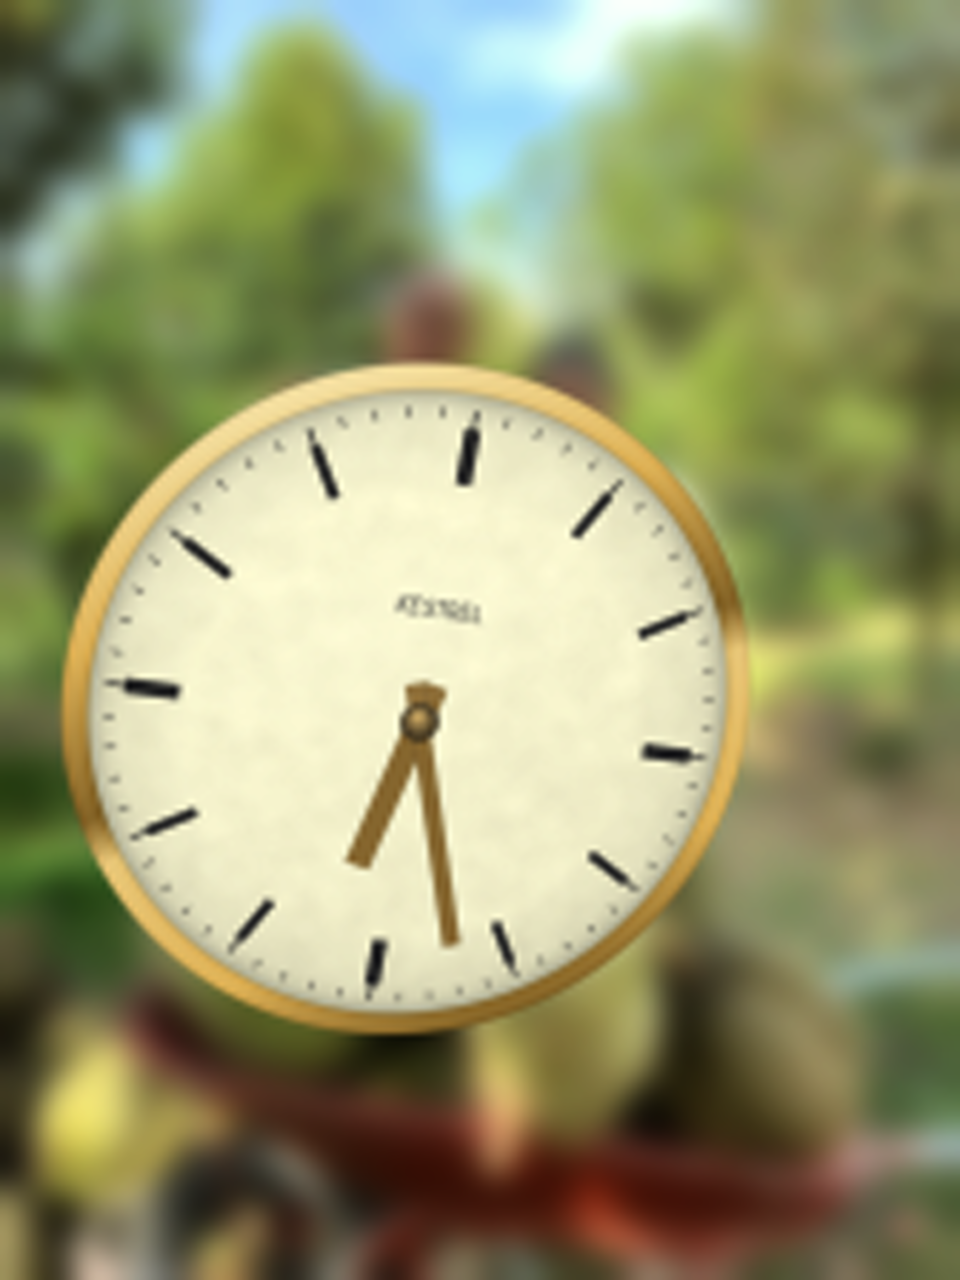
6:27
